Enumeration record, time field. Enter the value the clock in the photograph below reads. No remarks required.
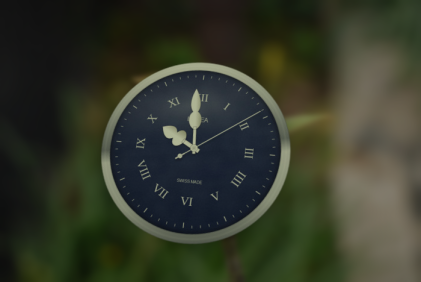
9:59:09
